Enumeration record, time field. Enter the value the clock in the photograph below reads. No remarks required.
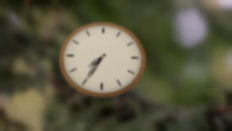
7:35
